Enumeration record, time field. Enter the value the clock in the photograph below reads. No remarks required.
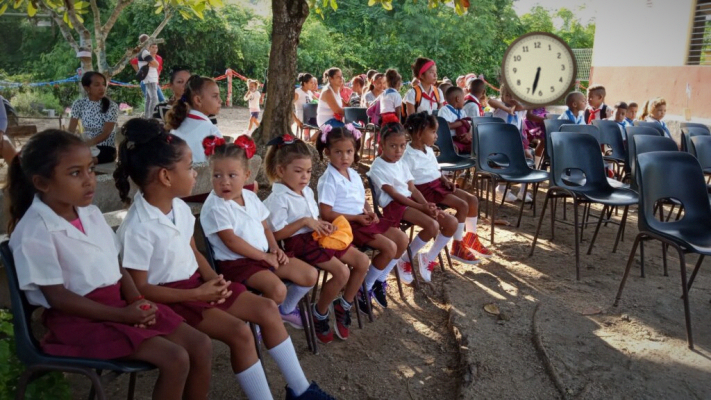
6:33
